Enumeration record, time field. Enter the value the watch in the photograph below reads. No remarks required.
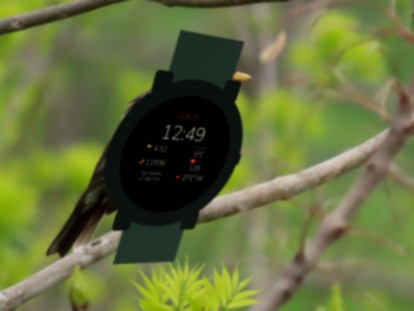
12:49
